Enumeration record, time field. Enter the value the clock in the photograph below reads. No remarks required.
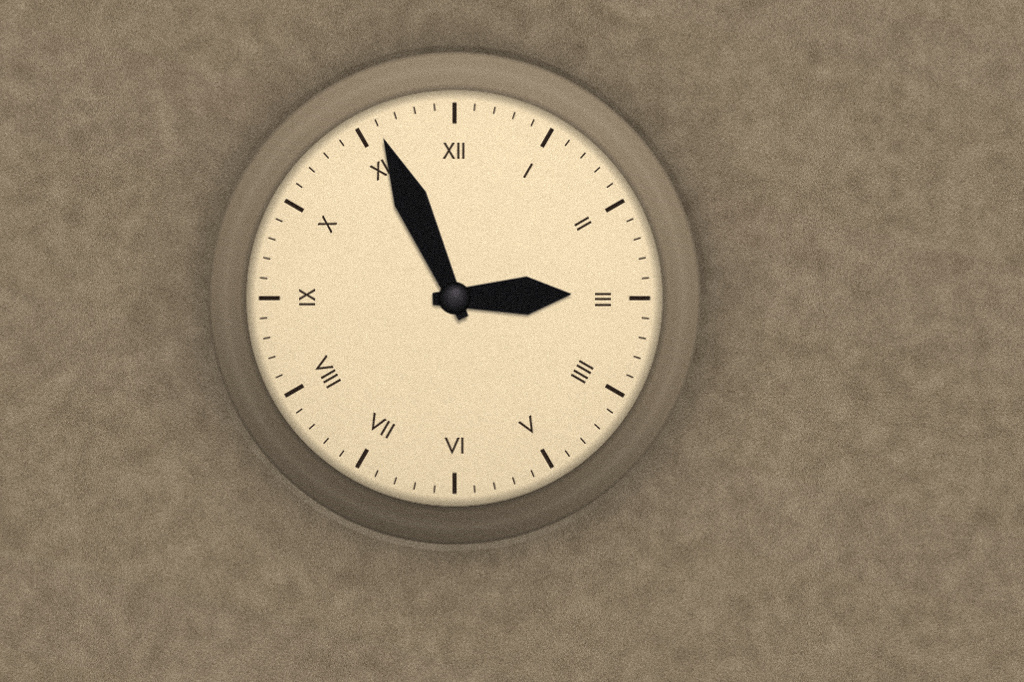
2:56
